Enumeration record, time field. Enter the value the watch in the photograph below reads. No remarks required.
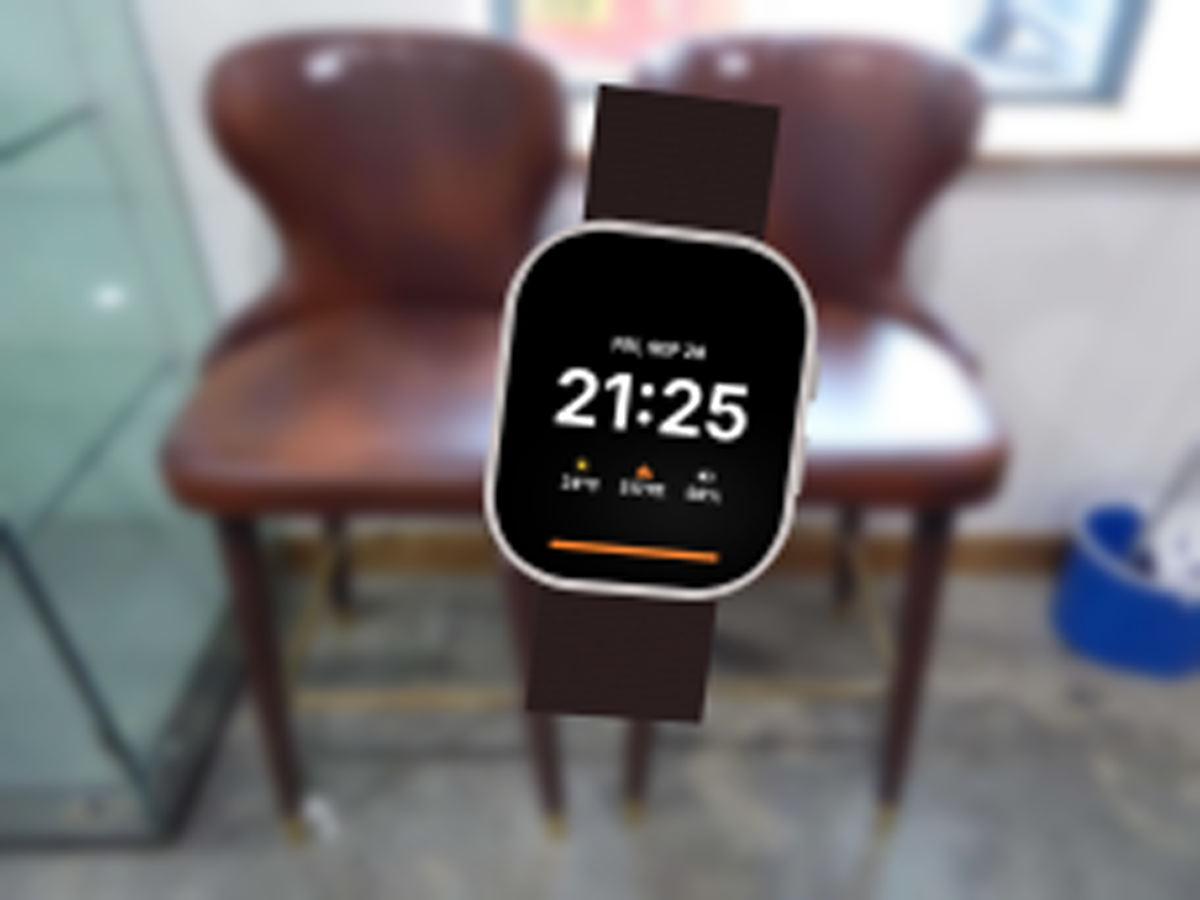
21:25
